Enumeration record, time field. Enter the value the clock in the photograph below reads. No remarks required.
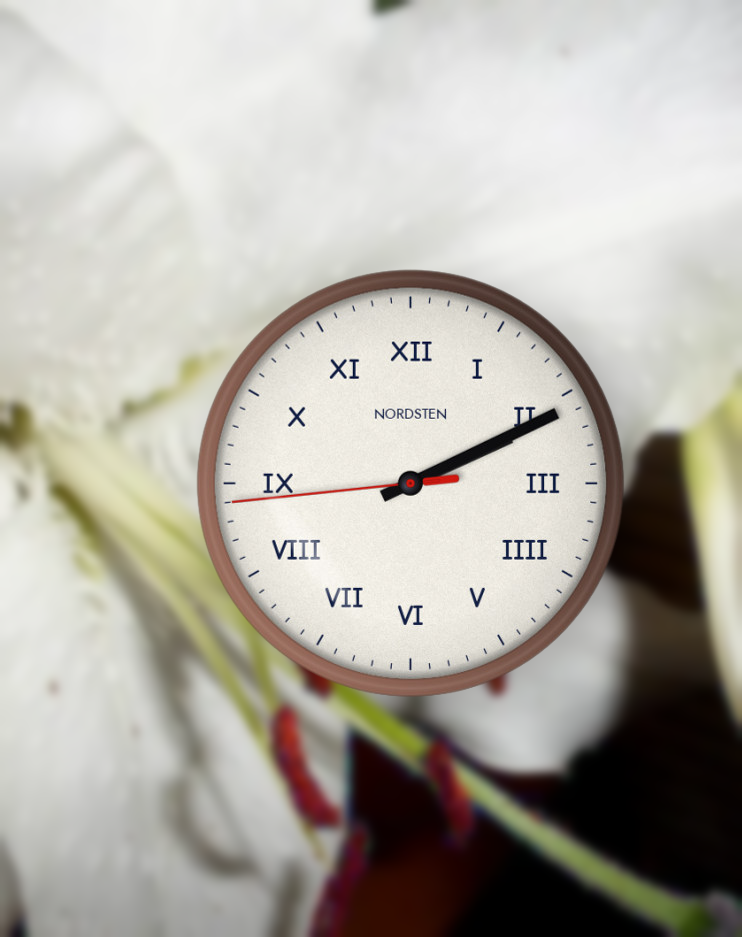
2:10:44
